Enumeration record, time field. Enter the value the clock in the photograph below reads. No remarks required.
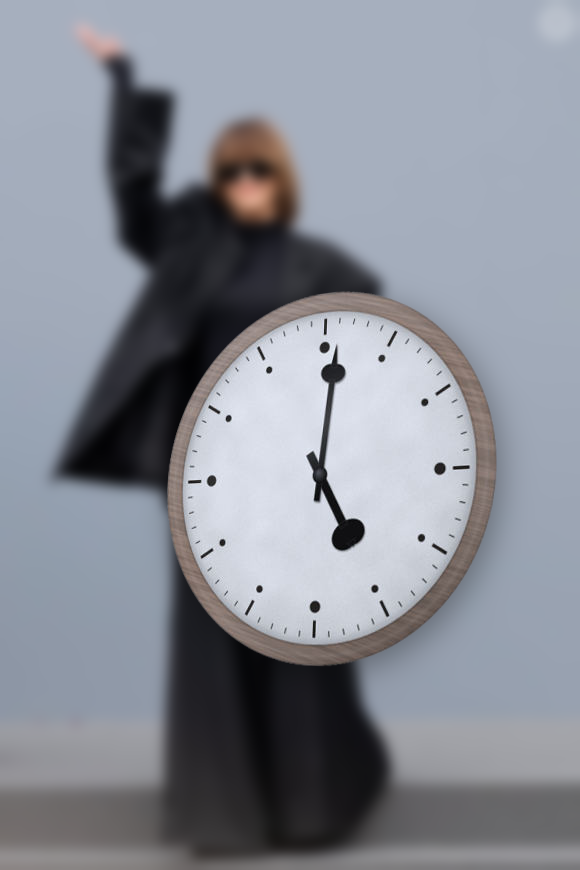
5:01
